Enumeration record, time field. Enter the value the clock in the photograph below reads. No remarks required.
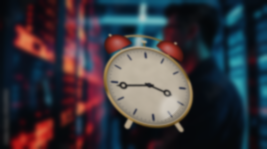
3:44
